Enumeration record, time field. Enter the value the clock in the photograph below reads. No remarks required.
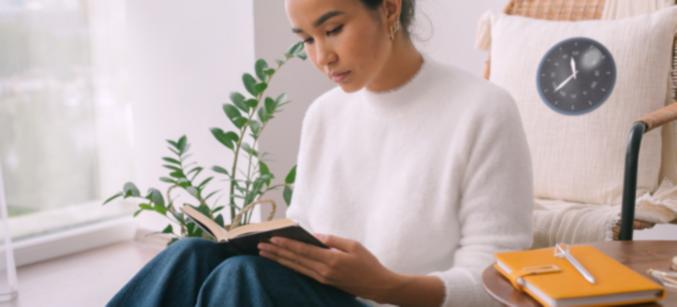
11:38
